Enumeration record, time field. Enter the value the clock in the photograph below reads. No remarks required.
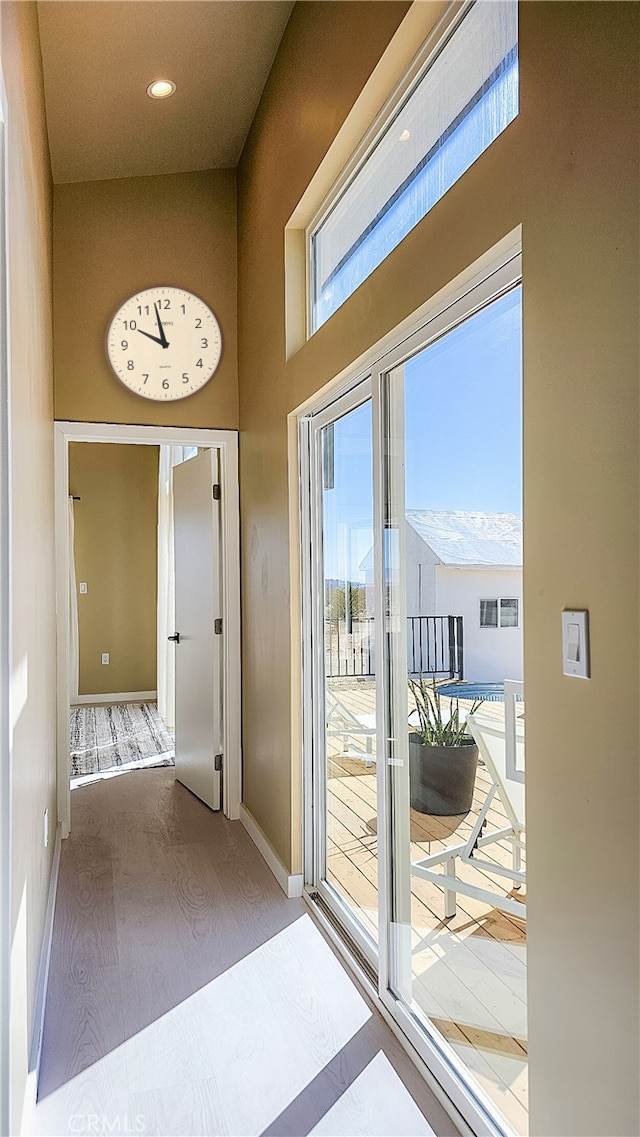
9:58
